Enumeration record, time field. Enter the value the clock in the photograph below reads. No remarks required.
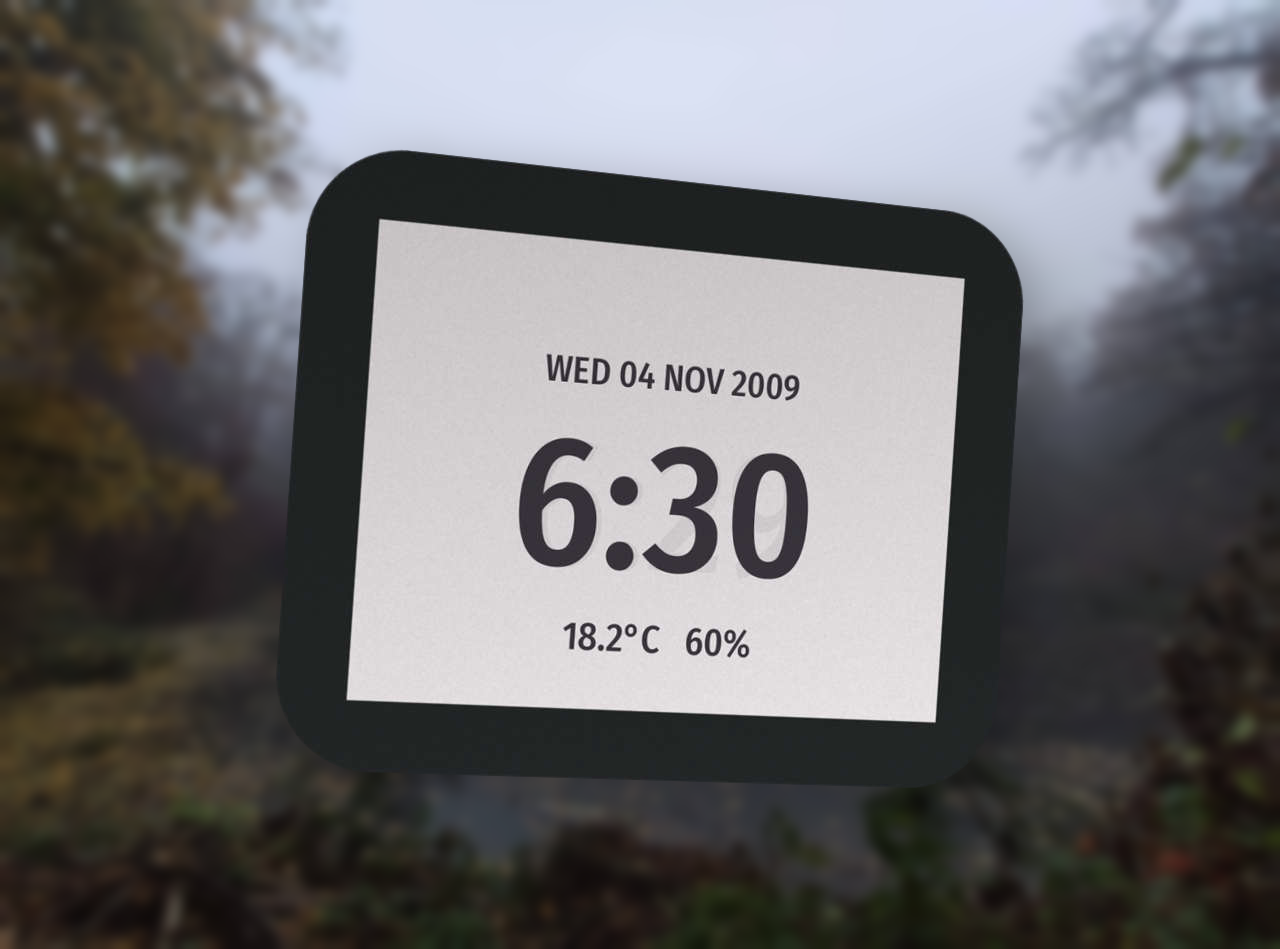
6:30
